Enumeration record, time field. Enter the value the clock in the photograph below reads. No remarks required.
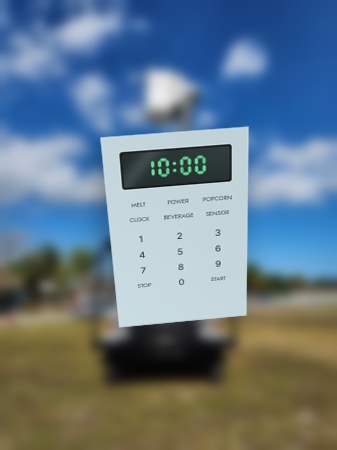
10:00
